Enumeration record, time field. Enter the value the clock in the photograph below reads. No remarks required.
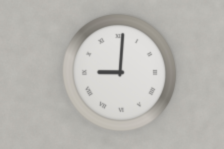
9:01
